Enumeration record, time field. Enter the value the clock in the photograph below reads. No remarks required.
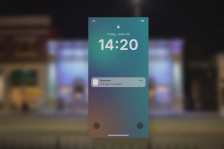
14:20
